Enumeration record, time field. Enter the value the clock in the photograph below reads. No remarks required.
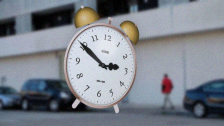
2:50
